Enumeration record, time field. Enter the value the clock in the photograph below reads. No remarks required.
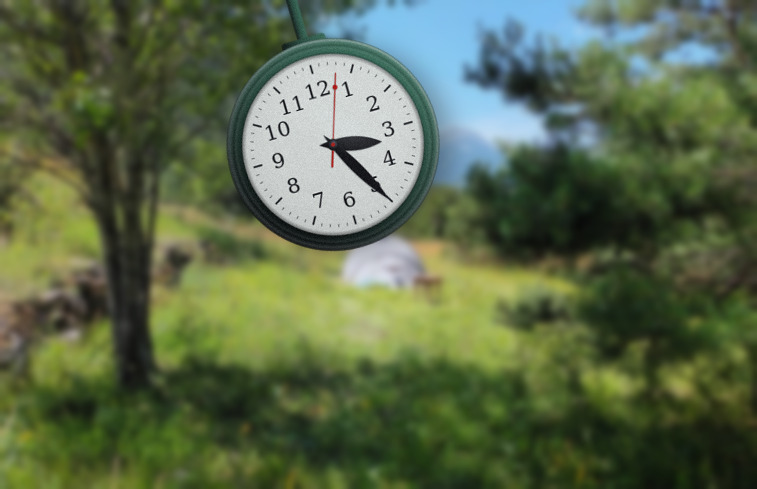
3:25:03
